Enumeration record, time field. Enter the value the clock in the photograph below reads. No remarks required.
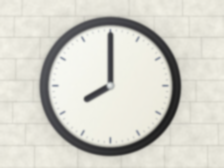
8:00
